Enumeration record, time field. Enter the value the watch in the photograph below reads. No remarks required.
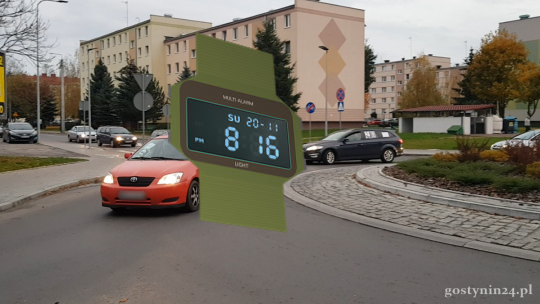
8:16
